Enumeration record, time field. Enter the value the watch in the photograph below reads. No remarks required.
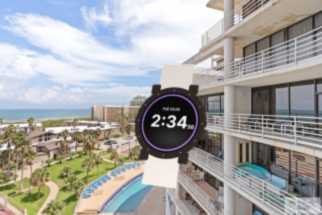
2:34
